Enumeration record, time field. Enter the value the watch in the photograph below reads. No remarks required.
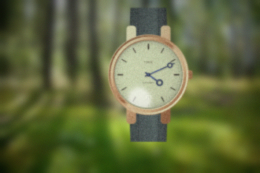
4:11
